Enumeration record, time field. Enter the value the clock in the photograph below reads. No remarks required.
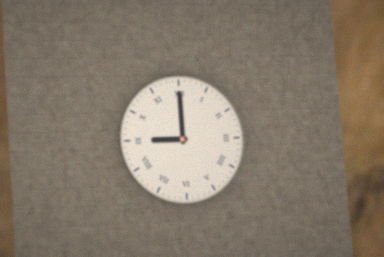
9:00
